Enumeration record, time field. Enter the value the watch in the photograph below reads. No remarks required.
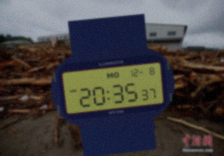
20:35:37
